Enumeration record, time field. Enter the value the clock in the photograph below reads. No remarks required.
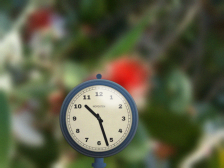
10:27
